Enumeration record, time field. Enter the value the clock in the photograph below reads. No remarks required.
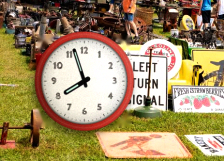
7:57
